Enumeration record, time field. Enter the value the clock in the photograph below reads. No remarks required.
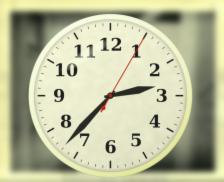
2:37:05
